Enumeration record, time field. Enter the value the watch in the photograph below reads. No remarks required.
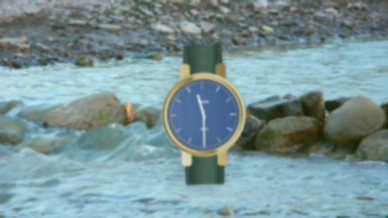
11:30
